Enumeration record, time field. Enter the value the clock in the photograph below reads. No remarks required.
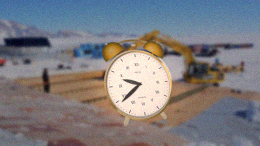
9:39
